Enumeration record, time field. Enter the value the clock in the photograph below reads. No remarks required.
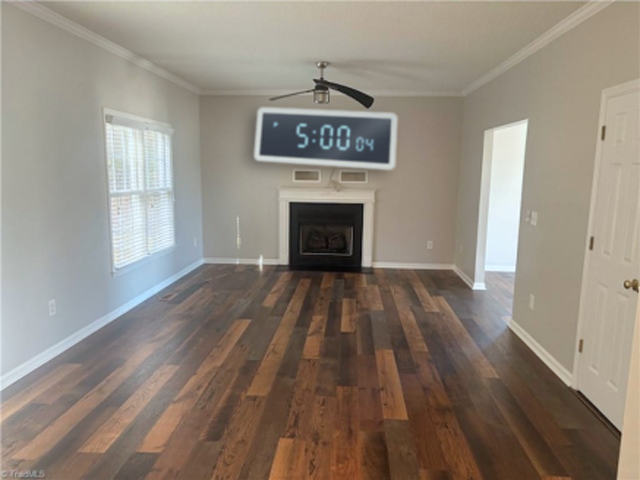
5:00:04
